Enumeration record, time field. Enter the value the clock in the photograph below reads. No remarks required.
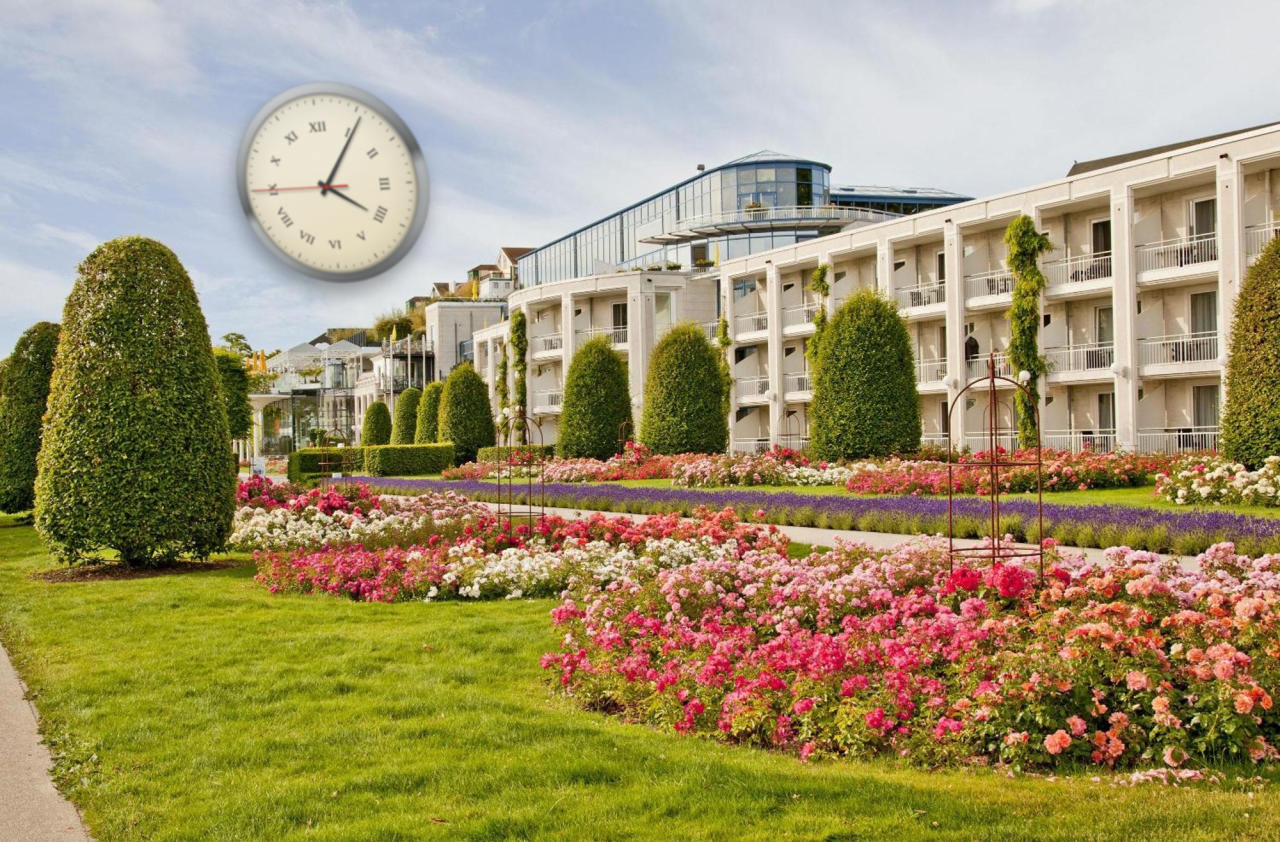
4:05:45
